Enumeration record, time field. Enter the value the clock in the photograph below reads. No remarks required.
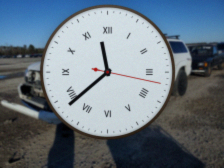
11:38:17
